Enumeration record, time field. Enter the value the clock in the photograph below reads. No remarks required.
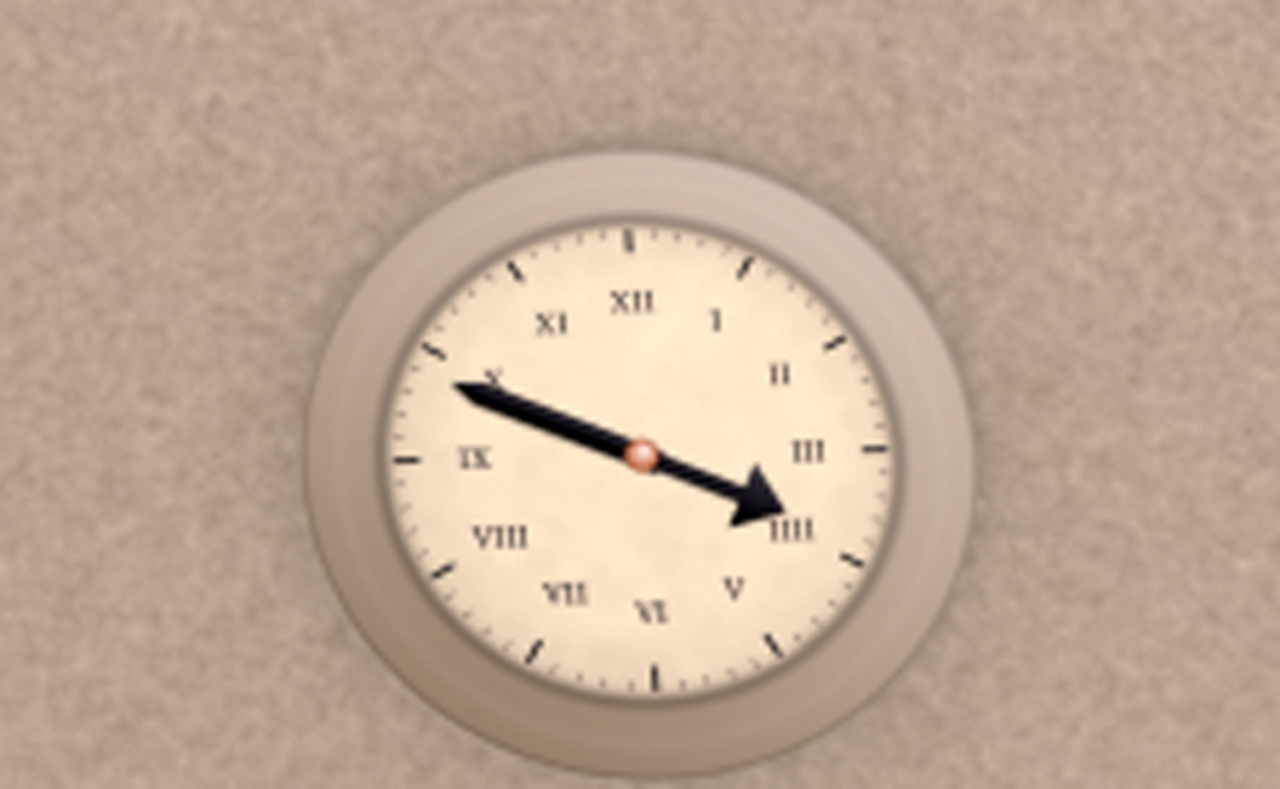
3:49
